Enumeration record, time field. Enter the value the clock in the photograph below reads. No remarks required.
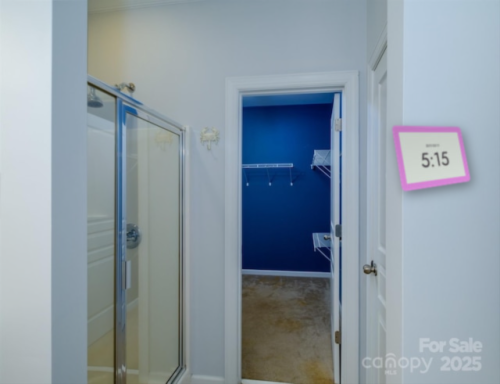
5:15
